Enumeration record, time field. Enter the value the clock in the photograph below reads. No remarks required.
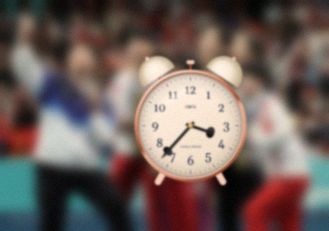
3:37
